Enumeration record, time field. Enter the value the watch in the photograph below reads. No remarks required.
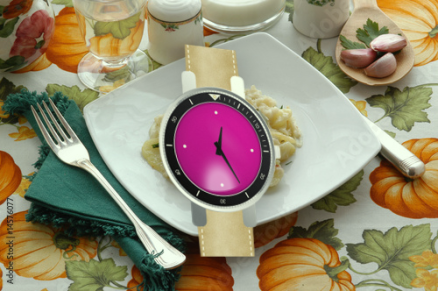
12:25
